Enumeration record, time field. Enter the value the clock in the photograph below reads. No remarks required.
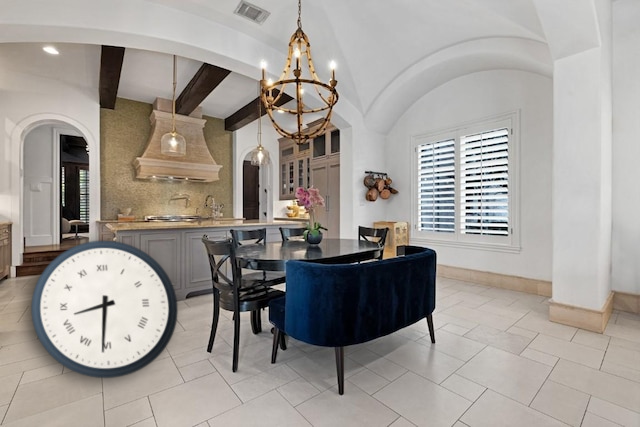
8:31
